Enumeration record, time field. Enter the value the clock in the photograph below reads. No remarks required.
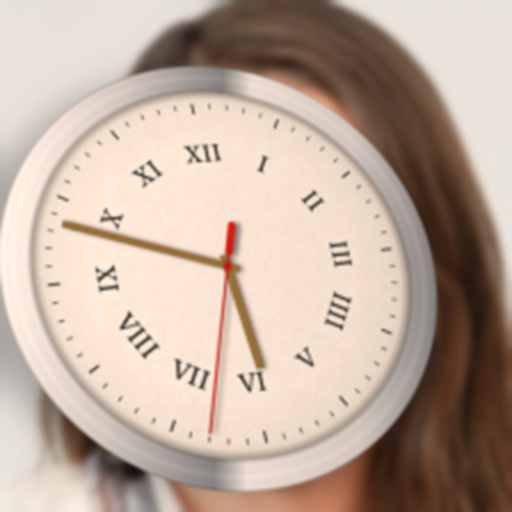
5:48:33
